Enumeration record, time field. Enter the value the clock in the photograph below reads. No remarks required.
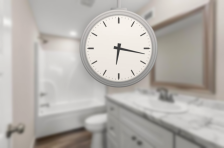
6:17
